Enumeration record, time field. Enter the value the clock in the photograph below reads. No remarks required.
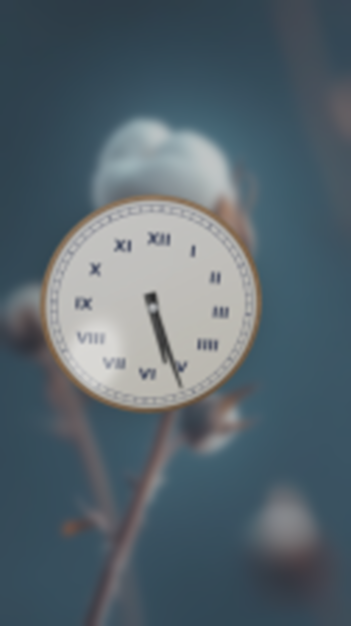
5:26
